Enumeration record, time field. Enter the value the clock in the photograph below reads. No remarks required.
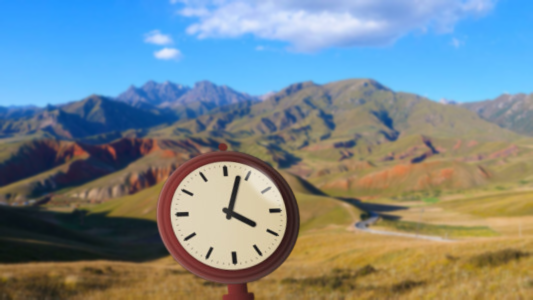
4:03
